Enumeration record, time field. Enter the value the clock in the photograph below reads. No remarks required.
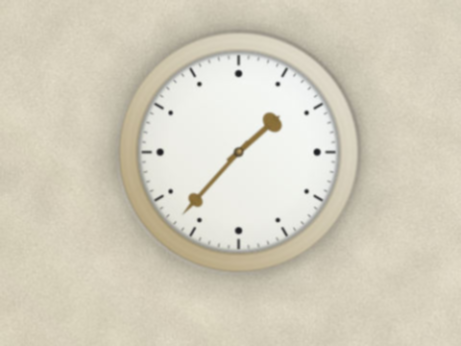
1:37
